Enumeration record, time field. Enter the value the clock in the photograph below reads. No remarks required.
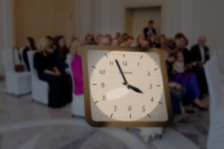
3:57
